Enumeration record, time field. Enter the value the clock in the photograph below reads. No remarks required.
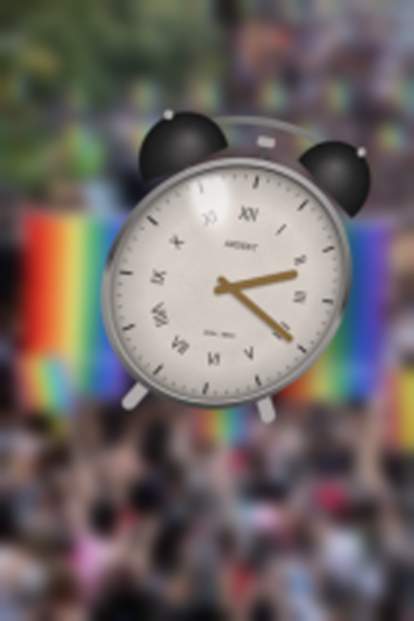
2:20
